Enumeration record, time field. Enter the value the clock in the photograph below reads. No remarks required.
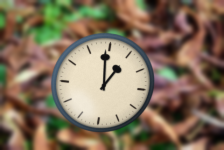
12:59
